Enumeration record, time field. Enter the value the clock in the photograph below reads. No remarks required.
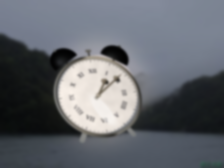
1:09
